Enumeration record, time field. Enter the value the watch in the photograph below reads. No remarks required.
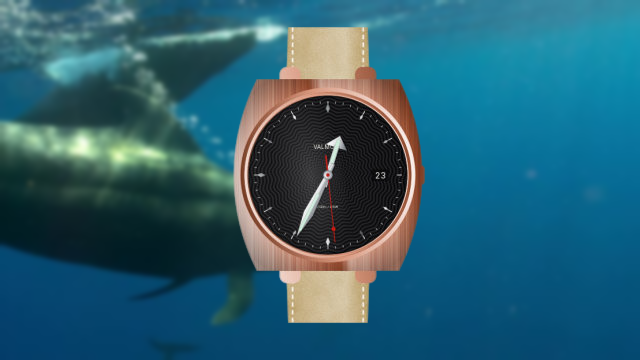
12:34:29
